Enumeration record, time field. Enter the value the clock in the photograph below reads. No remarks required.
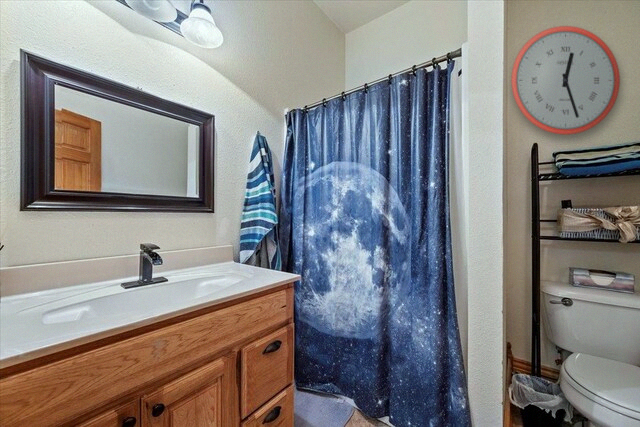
12:27
